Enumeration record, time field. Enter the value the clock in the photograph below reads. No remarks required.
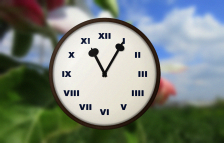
11:05
